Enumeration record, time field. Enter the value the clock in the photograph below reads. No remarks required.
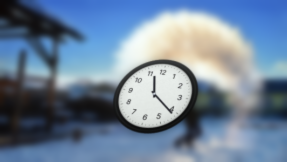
11:21
